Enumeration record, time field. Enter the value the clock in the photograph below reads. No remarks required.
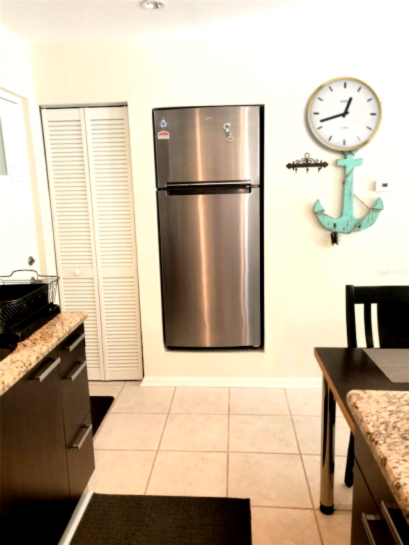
12:42
